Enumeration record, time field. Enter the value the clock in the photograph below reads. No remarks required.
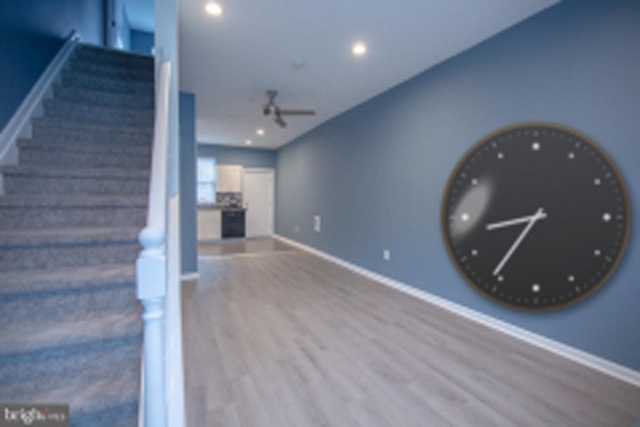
8:36
